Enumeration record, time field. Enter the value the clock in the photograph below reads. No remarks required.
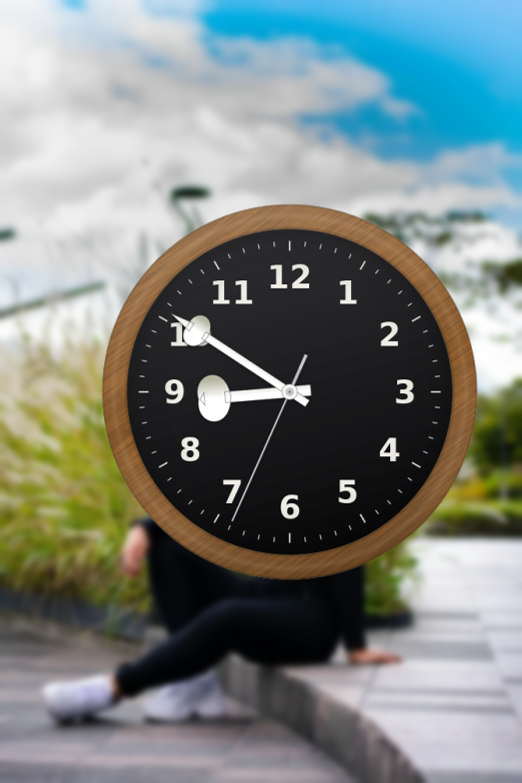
8:50:34
